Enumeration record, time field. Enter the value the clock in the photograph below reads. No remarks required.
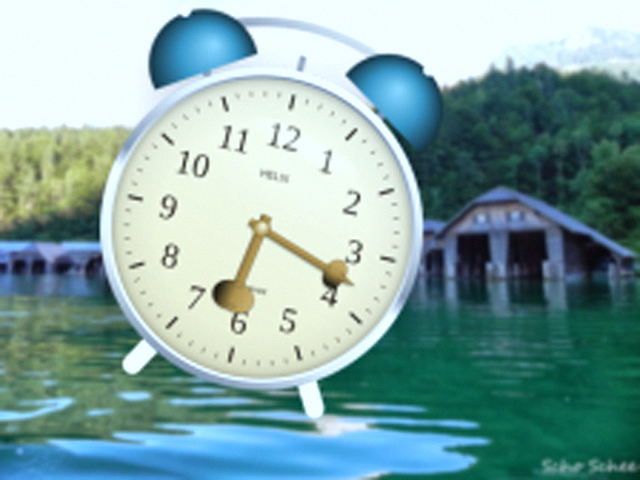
6:18
